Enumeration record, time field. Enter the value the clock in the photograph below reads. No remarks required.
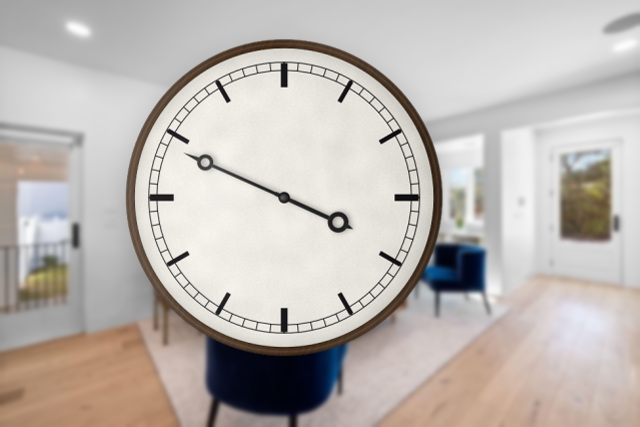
3:49
